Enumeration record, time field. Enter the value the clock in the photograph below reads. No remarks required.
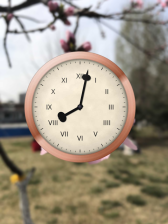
8:02
